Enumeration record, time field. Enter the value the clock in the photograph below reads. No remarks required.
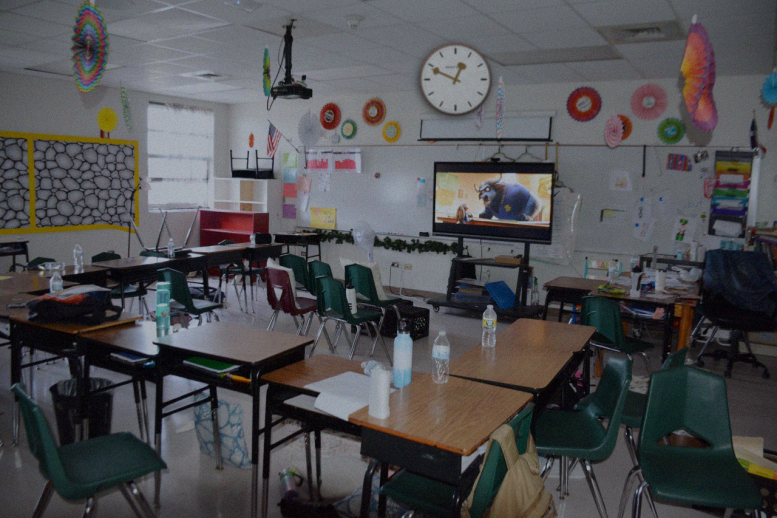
12:49
